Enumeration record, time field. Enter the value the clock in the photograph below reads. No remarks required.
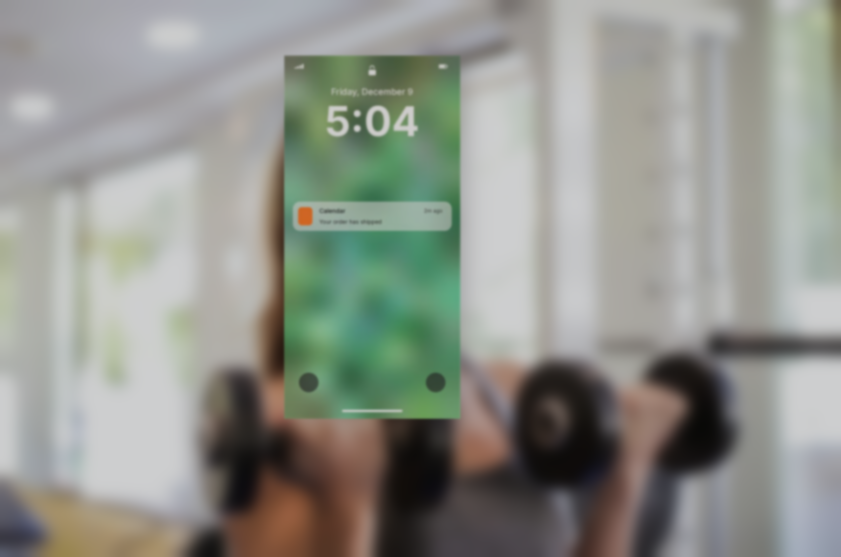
5:04
